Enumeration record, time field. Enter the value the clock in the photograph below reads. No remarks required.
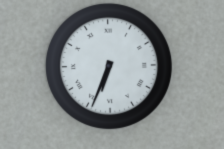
6:34
